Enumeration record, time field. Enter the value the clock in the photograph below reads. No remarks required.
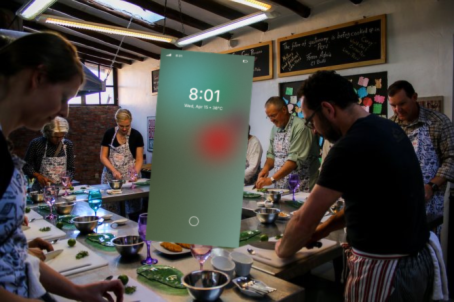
8:01
